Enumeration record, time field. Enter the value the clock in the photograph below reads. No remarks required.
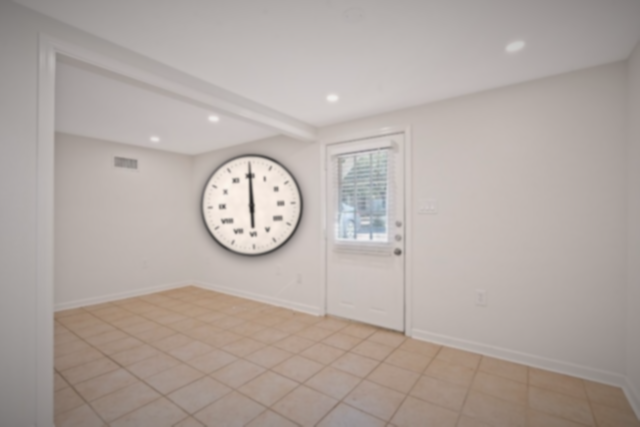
6:00
